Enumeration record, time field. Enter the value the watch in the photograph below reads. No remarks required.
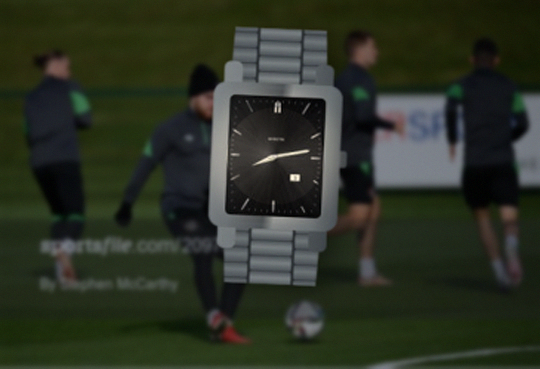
8:13
